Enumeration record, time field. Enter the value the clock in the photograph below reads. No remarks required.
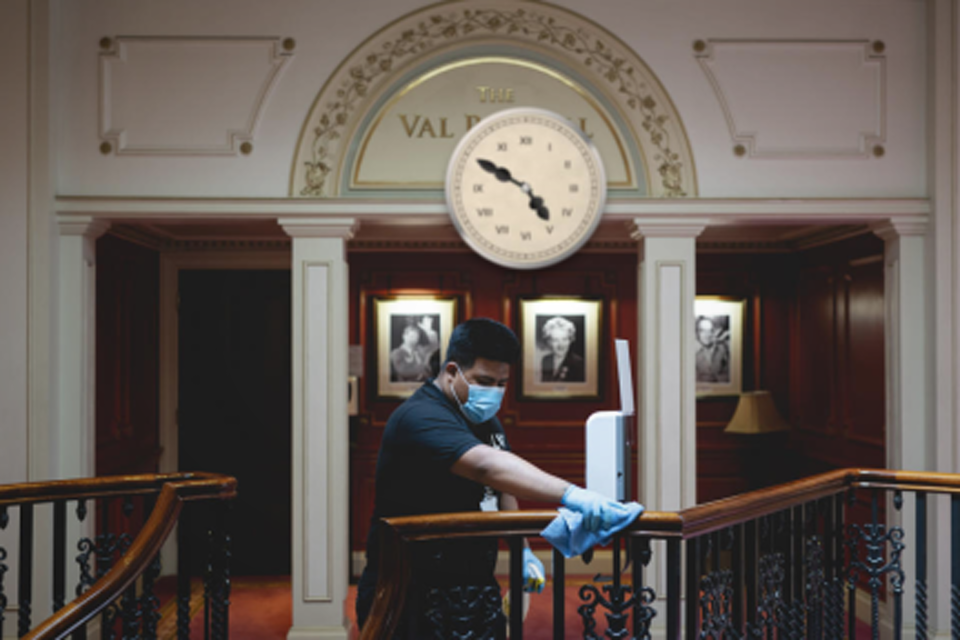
4:50
